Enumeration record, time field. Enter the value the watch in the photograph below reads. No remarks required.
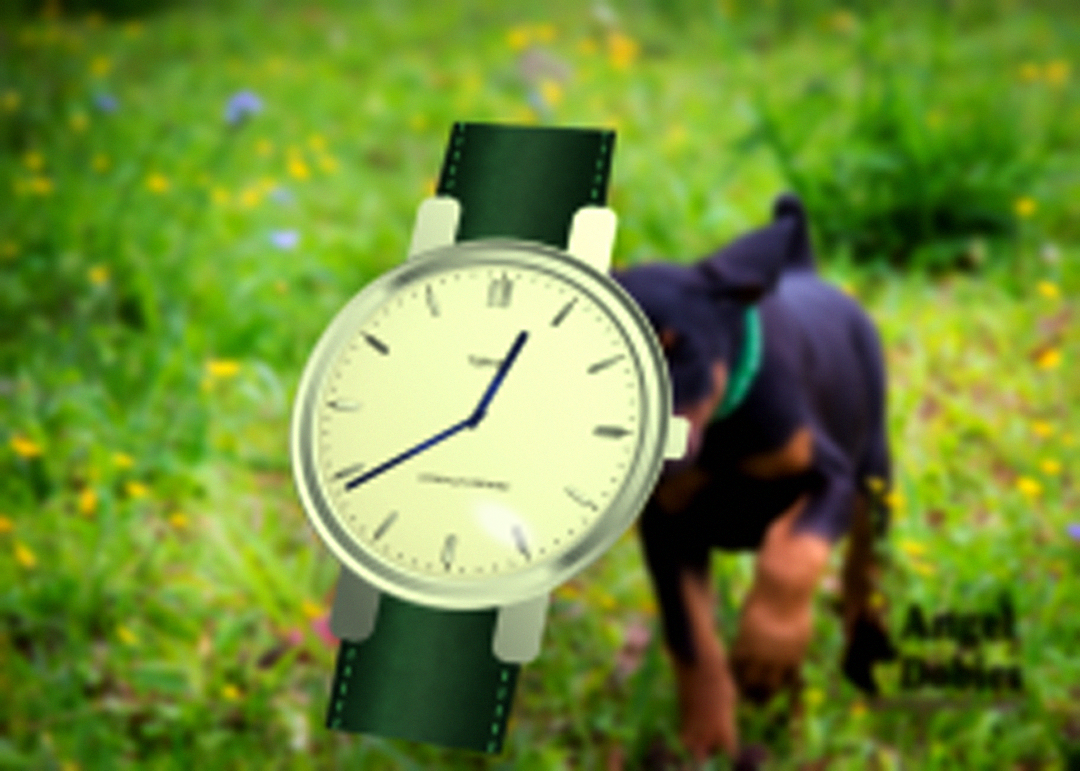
12:39
